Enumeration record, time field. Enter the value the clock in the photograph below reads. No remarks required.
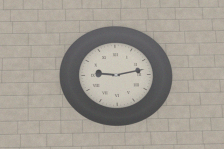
9:13
